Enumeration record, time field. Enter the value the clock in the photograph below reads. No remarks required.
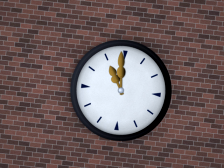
10:59
